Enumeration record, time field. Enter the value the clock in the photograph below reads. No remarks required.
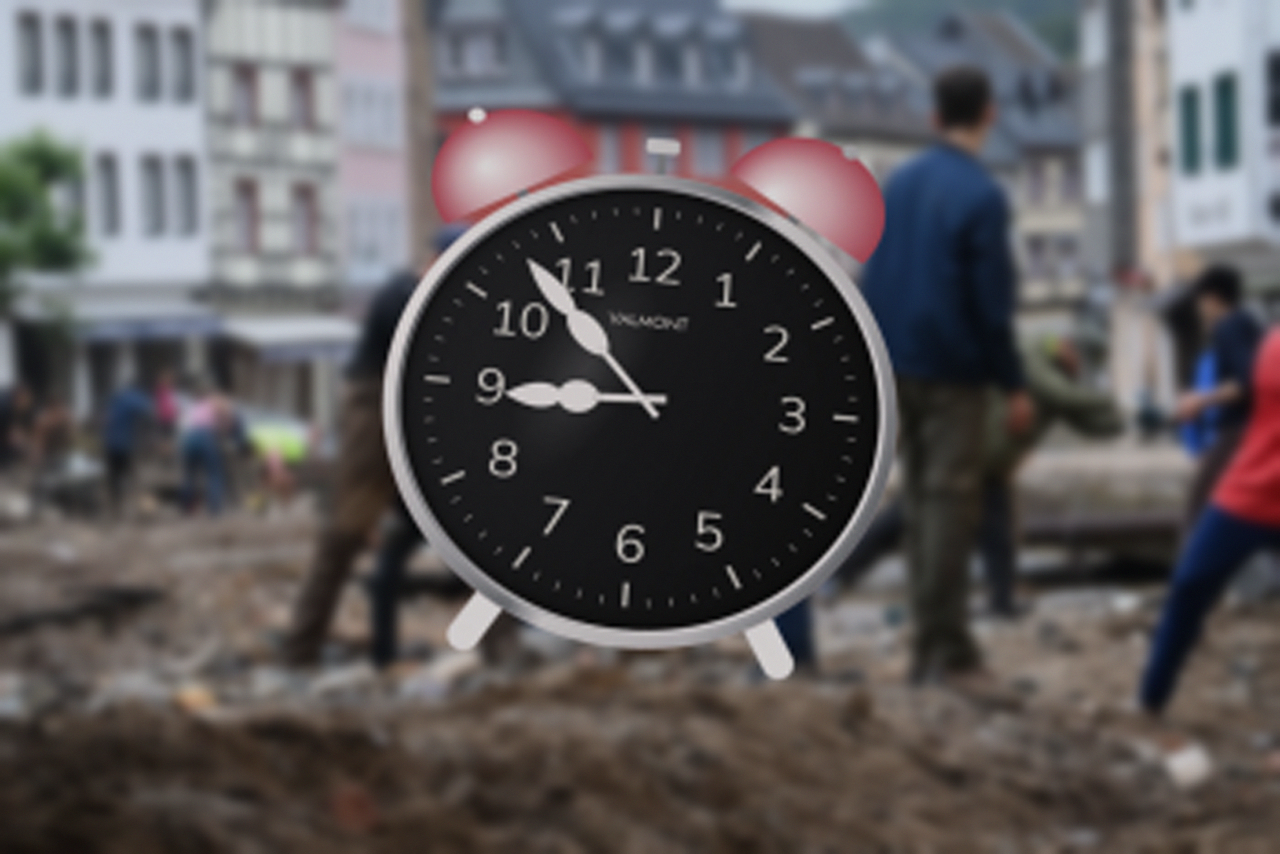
8:53
